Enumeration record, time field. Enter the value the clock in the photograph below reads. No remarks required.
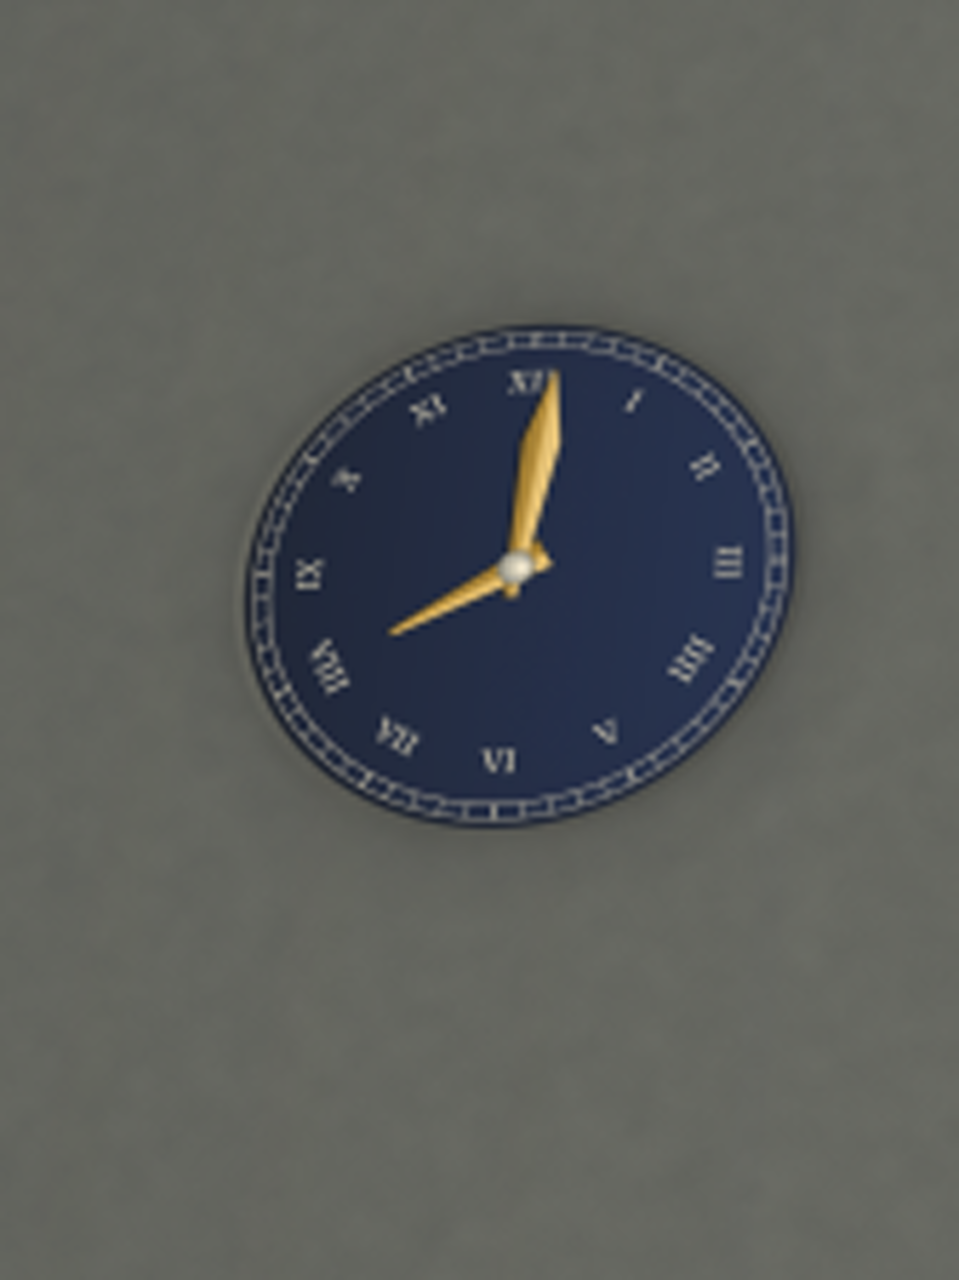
8:01
